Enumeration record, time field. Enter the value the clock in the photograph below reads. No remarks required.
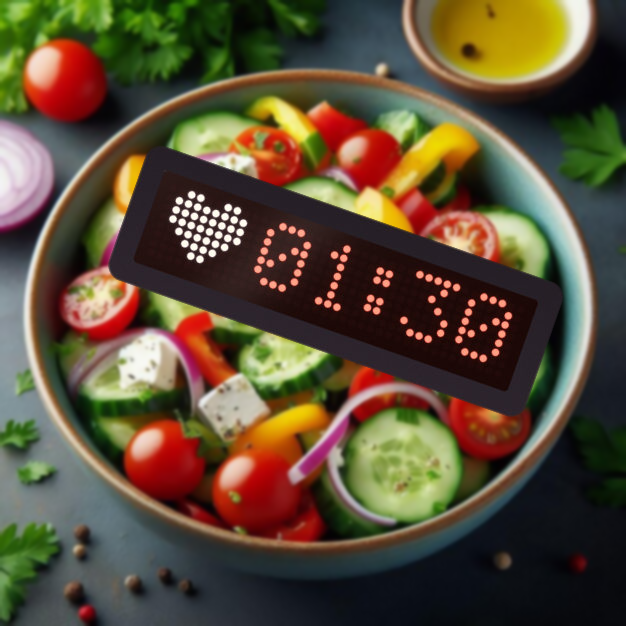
1:30
